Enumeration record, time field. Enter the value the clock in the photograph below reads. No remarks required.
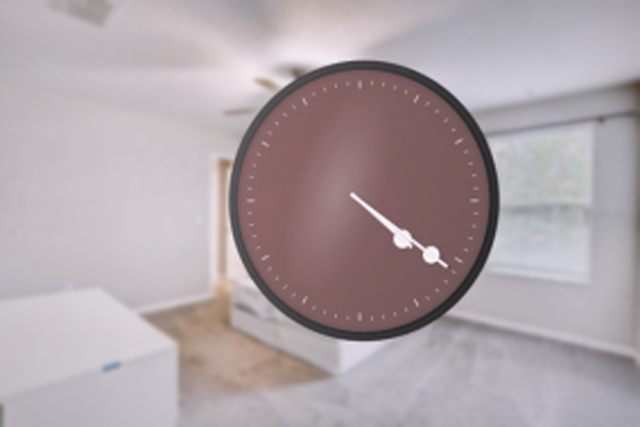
4:21
